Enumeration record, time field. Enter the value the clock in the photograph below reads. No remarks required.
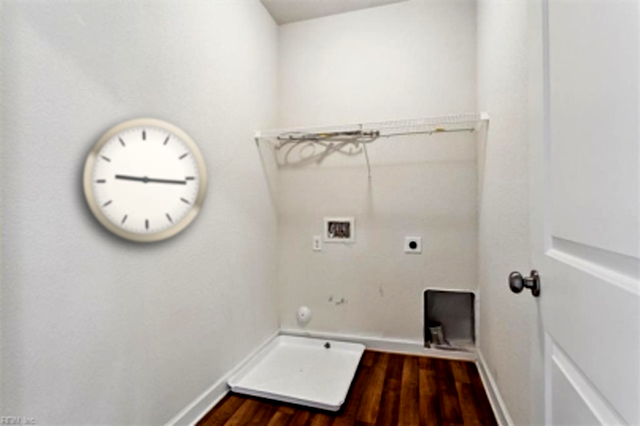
9:16
